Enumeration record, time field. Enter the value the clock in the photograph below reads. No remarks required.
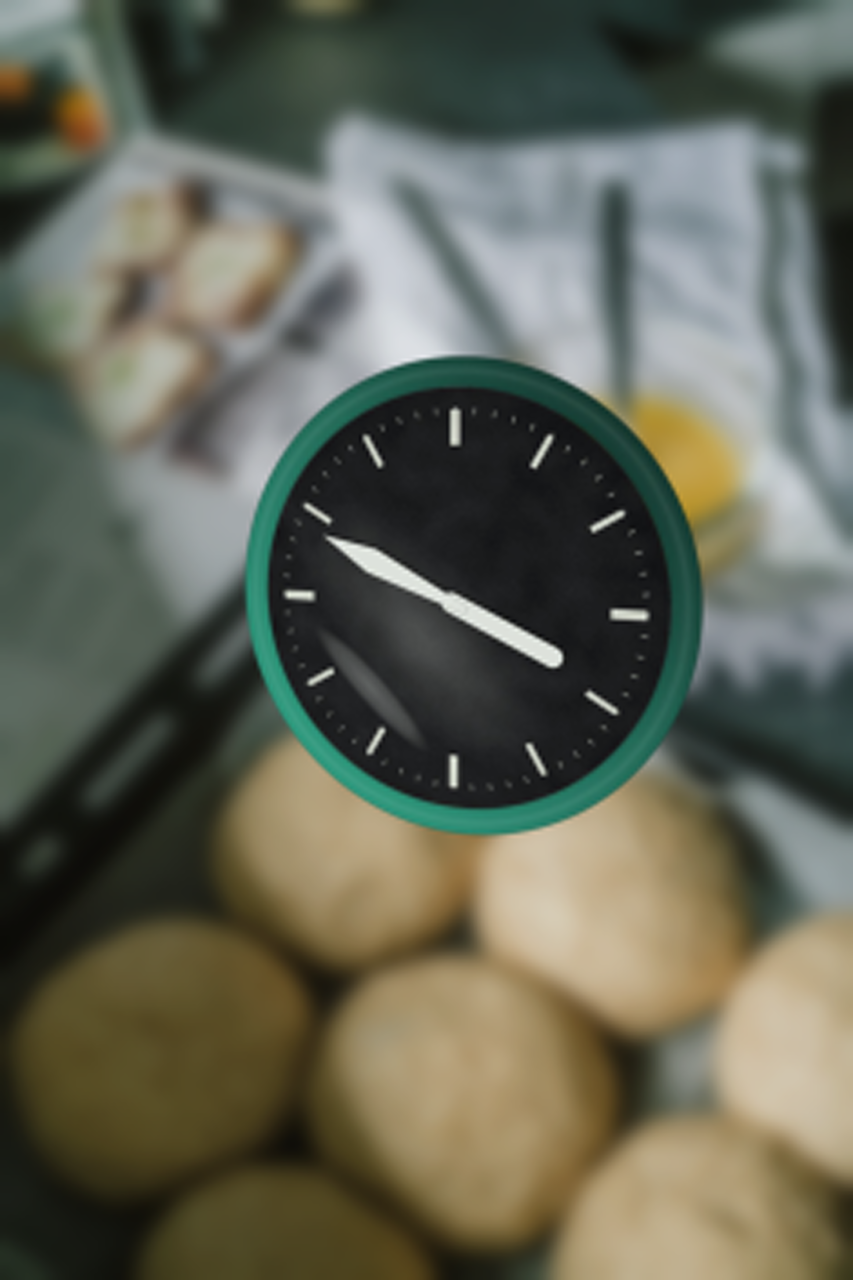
3:49
